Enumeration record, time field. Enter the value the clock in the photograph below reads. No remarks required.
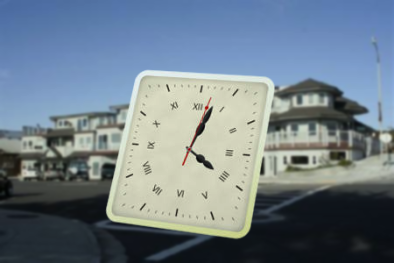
4:03:02
